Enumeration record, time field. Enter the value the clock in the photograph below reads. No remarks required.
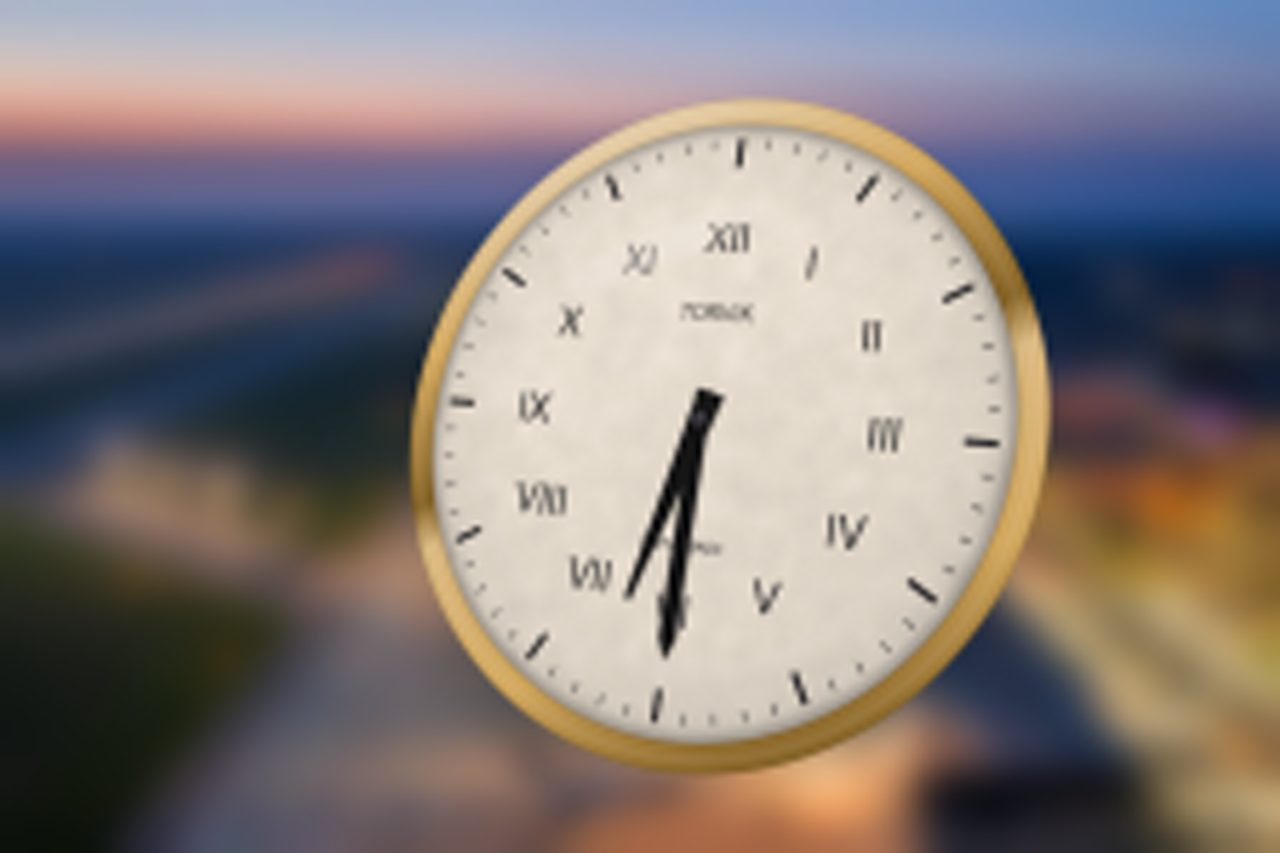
6:30
